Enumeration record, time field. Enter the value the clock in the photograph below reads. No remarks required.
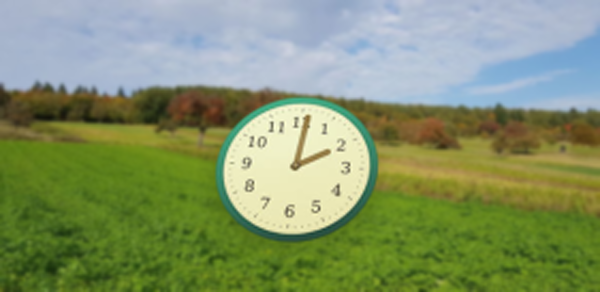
2:01
